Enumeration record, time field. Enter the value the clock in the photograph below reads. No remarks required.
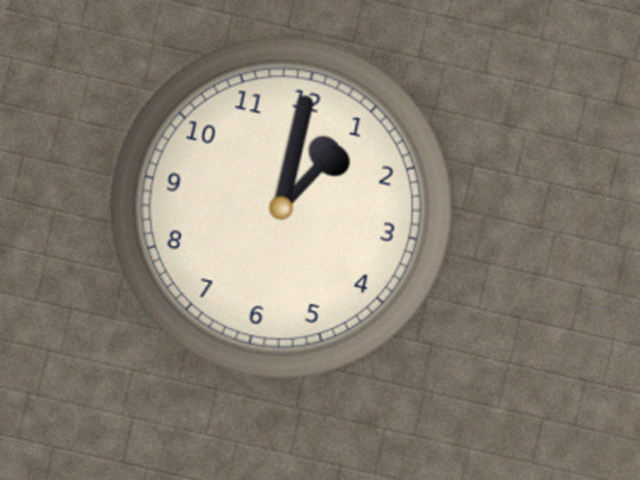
1:00
